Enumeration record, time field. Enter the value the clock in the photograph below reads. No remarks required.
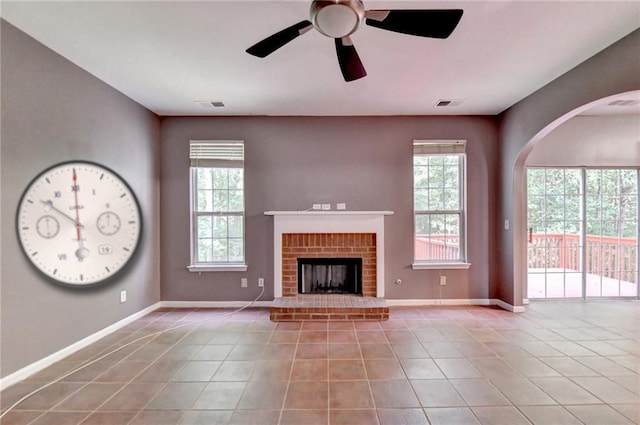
5:51
